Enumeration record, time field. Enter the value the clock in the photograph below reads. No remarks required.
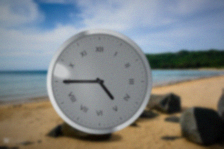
4:45
